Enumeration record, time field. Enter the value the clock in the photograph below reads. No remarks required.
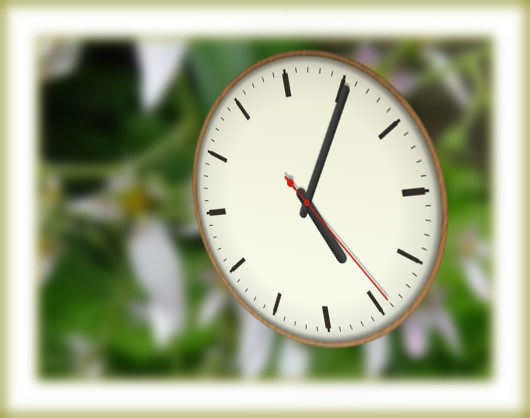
5:05:24
